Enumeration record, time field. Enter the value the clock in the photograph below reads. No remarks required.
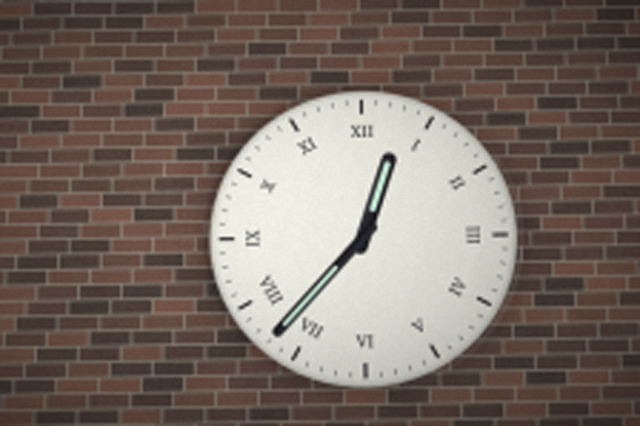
12:37
